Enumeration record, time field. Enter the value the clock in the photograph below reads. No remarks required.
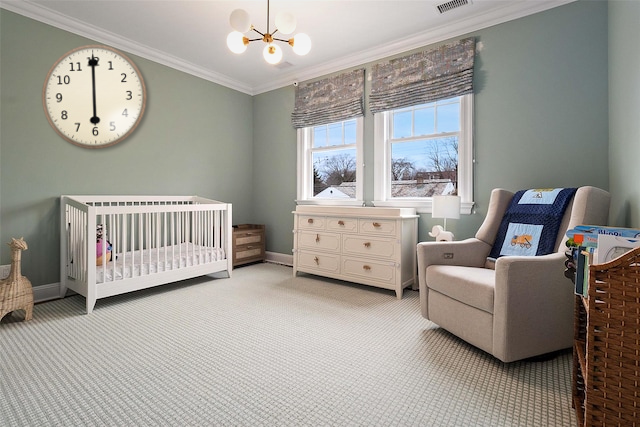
6:00
